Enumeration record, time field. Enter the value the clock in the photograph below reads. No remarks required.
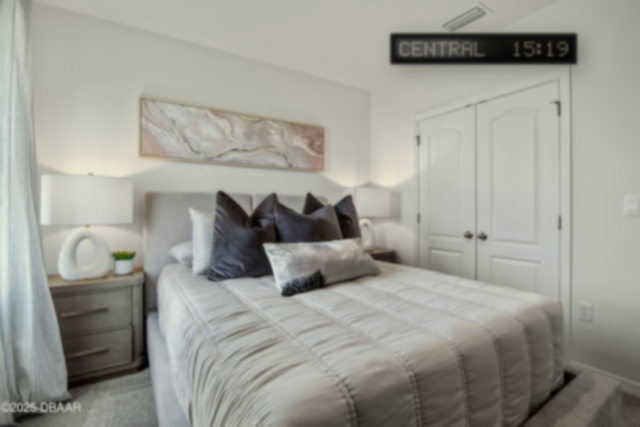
15:19
